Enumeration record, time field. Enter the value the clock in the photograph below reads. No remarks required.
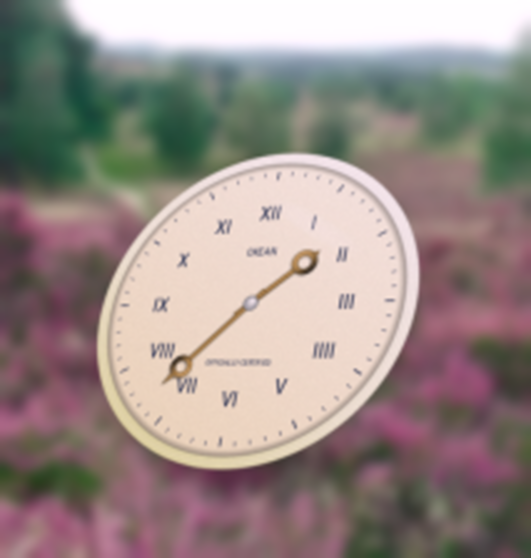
1:37
